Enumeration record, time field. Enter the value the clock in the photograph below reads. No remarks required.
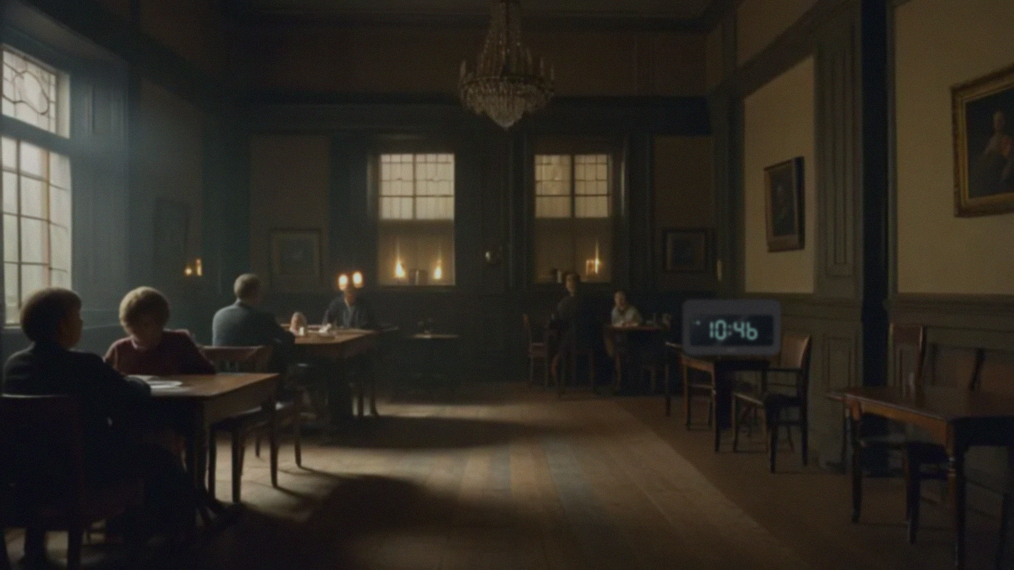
10:46
